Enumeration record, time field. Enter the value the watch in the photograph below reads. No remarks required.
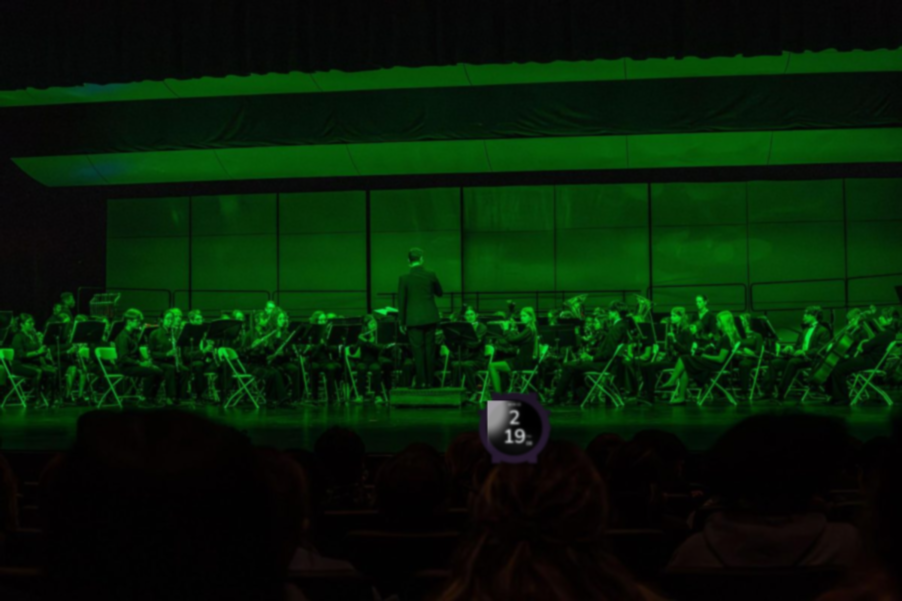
2:19
